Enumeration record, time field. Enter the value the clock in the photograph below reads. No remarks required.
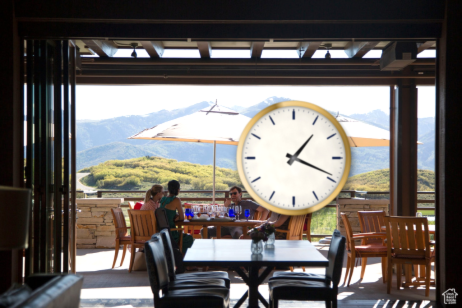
1:19
